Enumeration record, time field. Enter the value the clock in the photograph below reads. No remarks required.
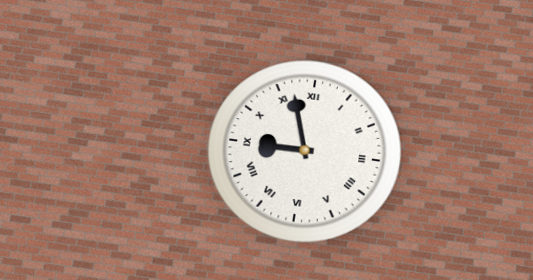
8:57
